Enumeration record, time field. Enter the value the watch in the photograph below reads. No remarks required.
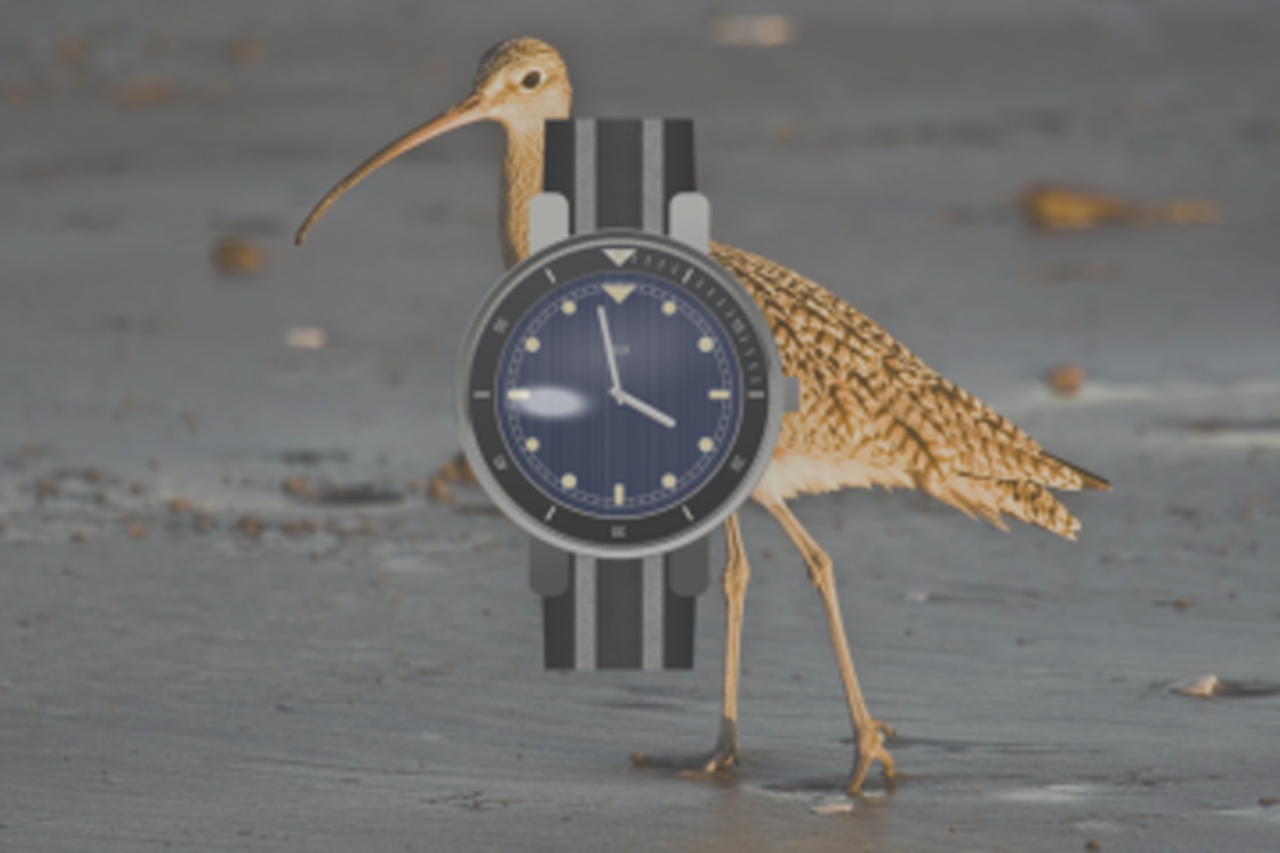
3:58
